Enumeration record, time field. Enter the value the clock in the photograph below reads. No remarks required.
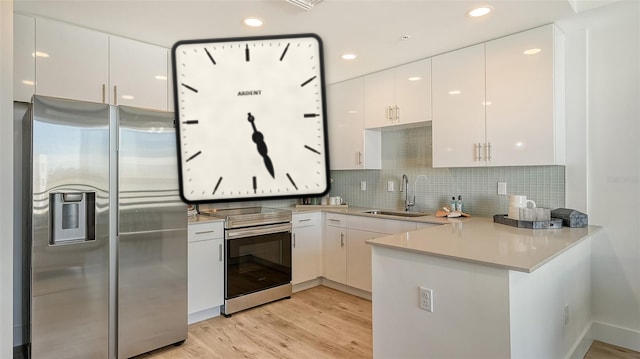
5:27
